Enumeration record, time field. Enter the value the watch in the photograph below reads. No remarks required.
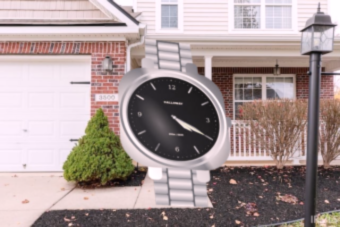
4:20
